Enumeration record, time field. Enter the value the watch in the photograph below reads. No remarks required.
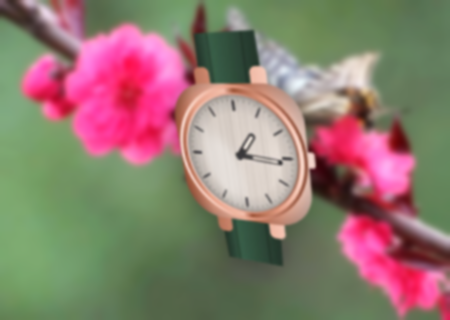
1:16
